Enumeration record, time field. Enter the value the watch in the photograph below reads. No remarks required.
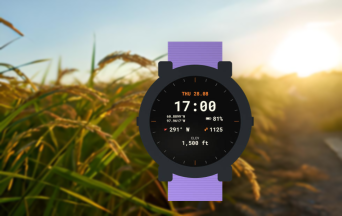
17:00
